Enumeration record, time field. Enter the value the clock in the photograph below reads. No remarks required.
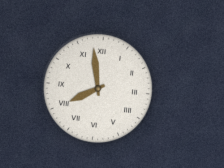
7:58
